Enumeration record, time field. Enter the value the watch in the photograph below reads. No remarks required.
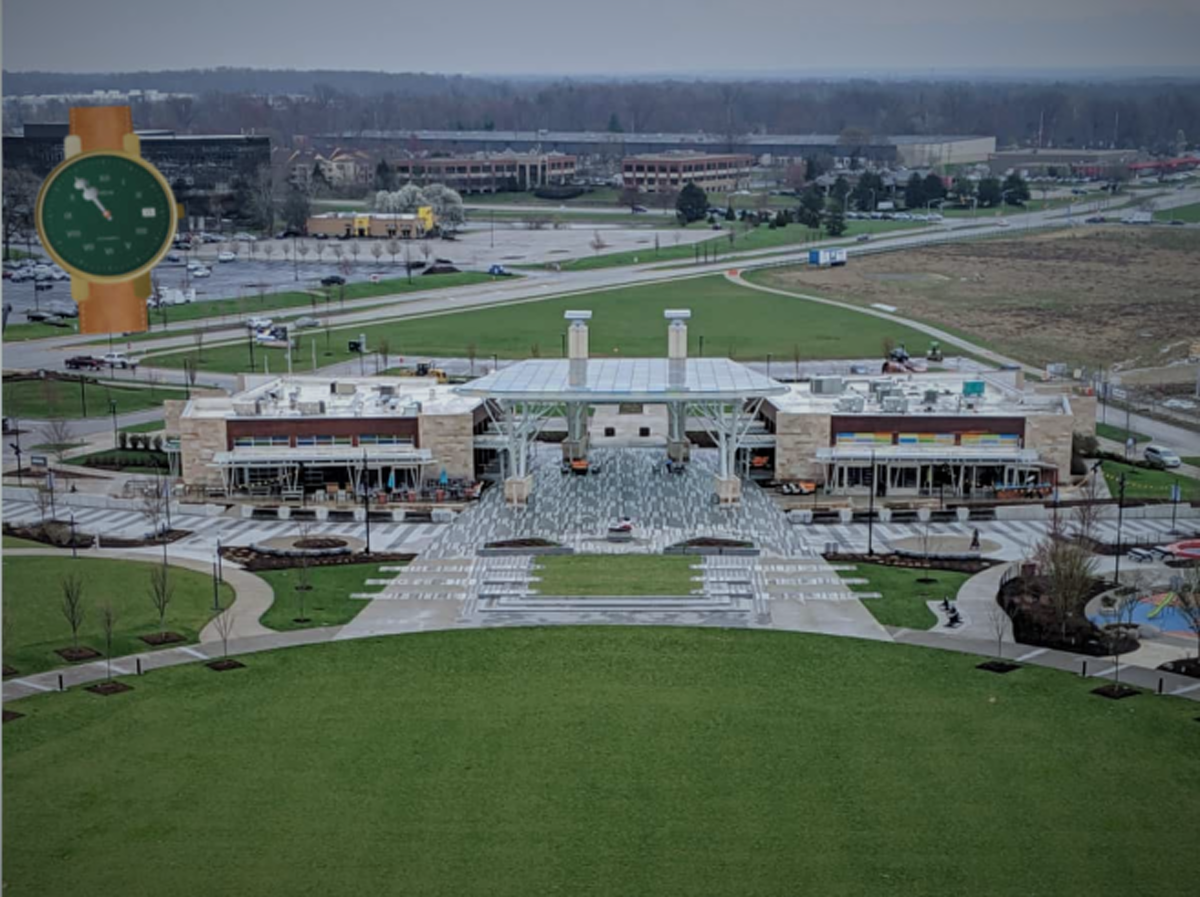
10:54
